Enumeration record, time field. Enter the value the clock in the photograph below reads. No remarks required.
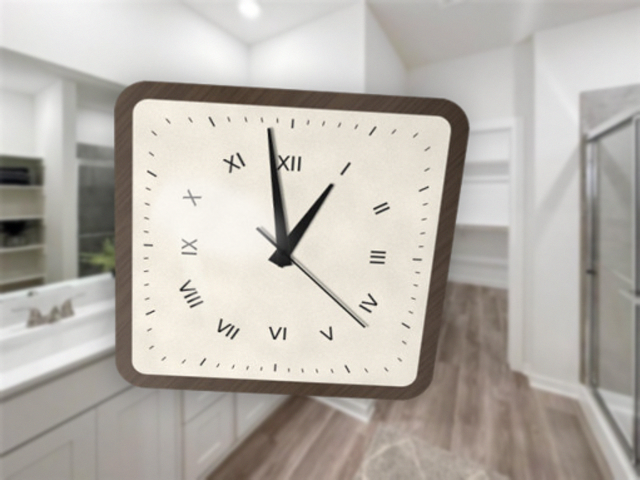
12:58:22
